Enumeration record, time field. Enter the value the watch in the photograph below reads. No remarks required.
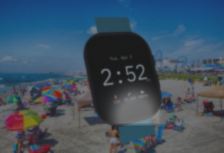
2:52
